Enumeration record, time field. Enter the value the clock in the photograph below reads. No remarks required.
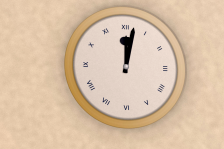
12:02
